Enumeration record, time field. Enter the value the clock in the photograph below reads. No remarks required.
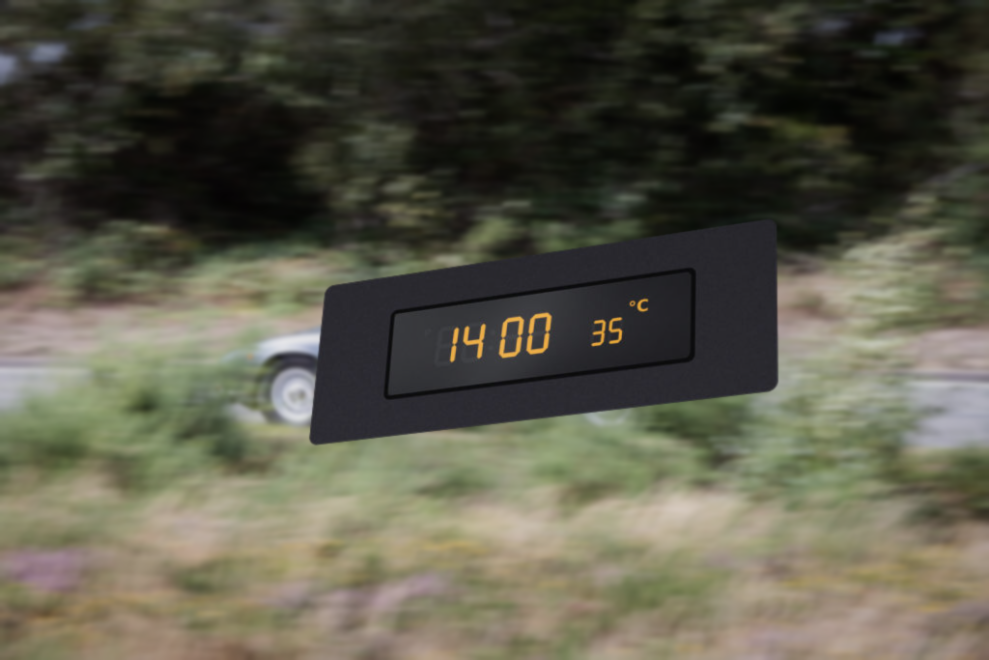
14:00
